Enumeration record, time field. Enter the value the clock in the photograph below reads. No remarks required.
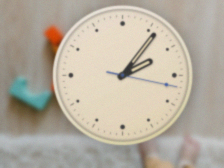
2:06:17
